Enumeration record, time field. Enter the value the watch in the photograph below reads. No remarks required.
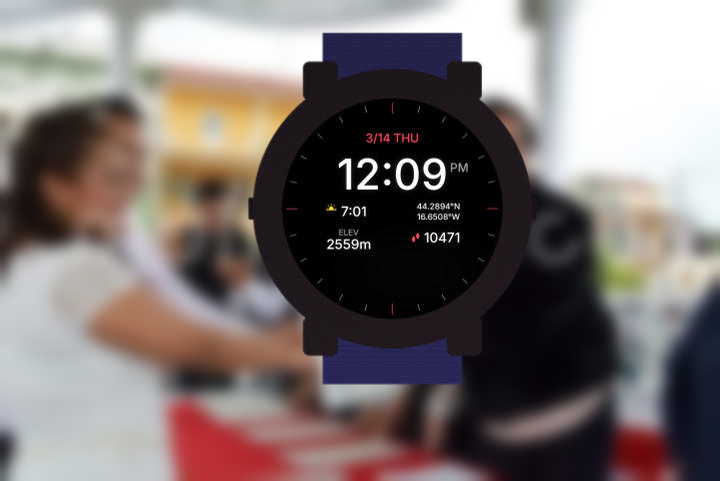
12:09
